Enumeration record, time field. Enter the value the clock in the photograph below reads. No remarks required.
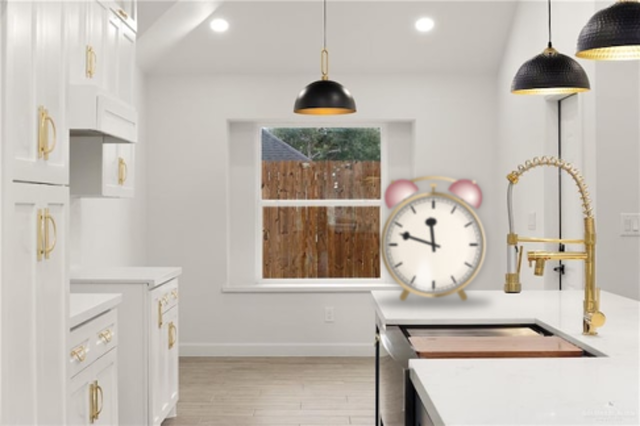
11:48
